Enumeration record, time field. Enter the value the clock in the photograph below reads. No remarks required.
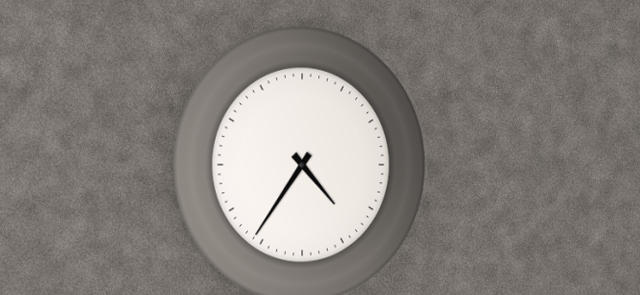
4:36
